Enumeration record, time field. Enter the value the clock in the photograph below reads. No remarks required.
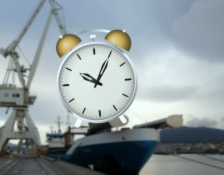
10:05
